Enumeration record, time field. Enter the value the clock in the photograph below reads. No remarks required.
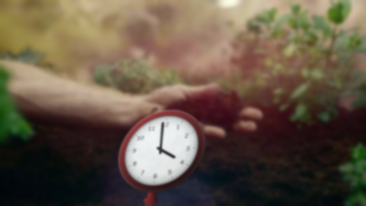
3:59
